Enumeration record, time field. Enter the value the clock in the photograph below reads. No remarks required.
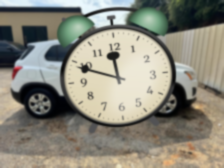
11:49
